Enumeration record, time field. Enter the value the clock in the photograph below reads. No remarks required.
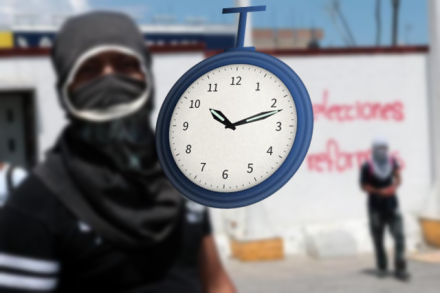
10:12
